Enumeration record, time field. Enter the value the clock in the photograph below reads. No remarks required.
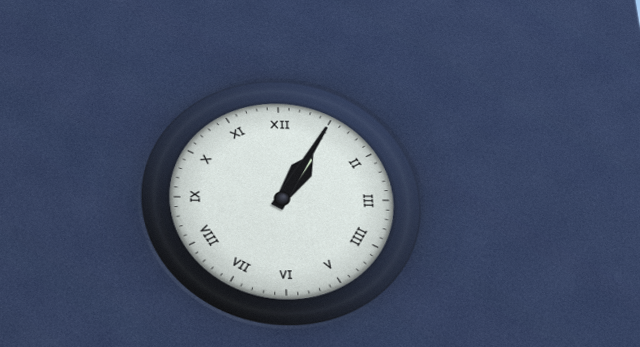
1:05
